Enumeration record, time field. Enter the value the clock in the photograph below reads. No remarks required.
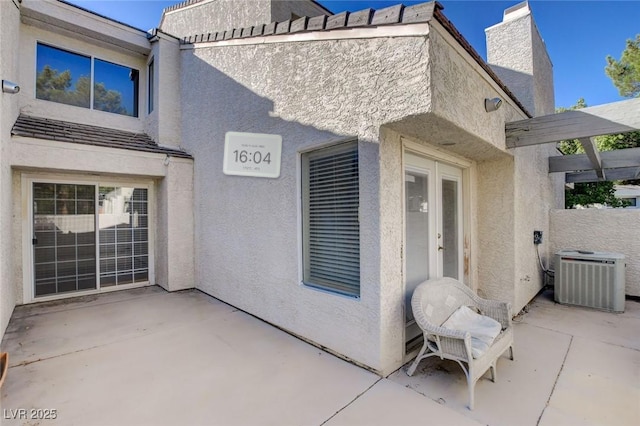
16:04
